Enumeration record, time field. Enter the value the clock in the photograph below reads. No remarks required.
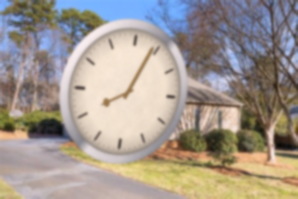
8:04
